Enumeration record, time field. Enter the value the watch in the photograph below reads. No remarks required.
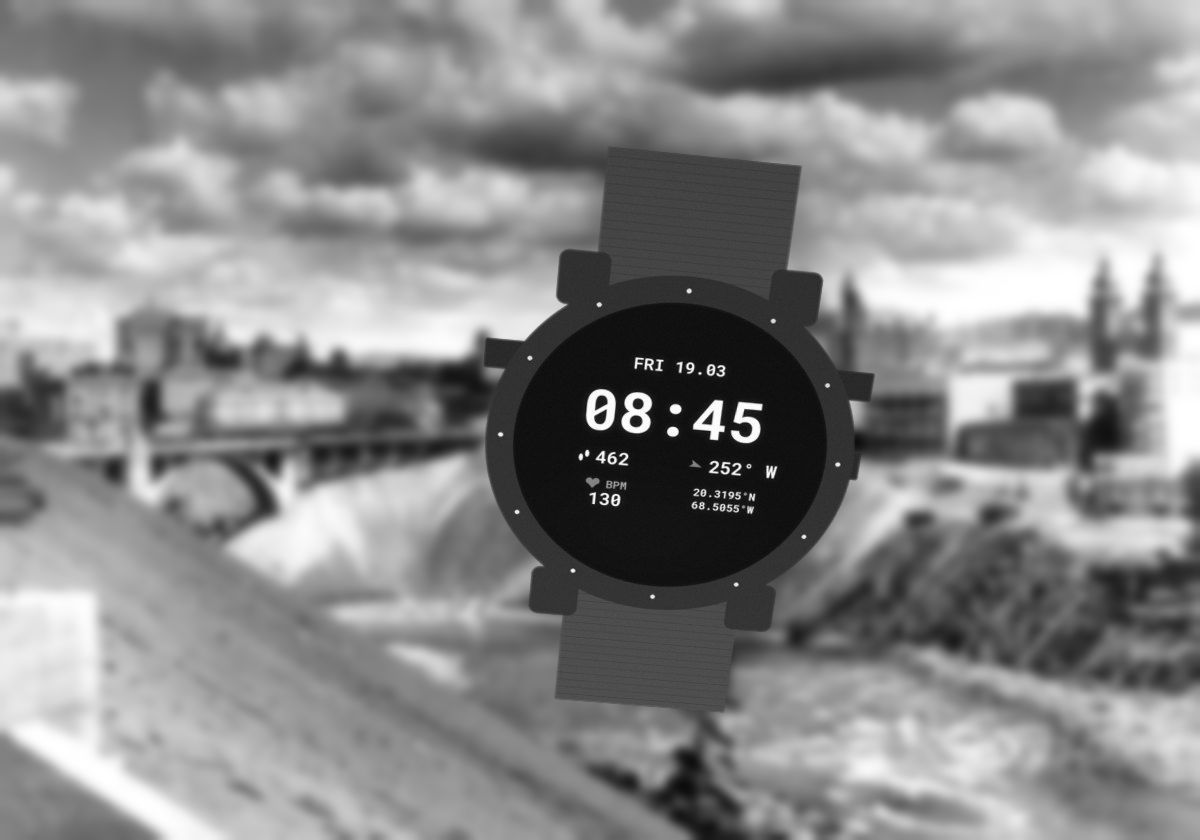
8:45
